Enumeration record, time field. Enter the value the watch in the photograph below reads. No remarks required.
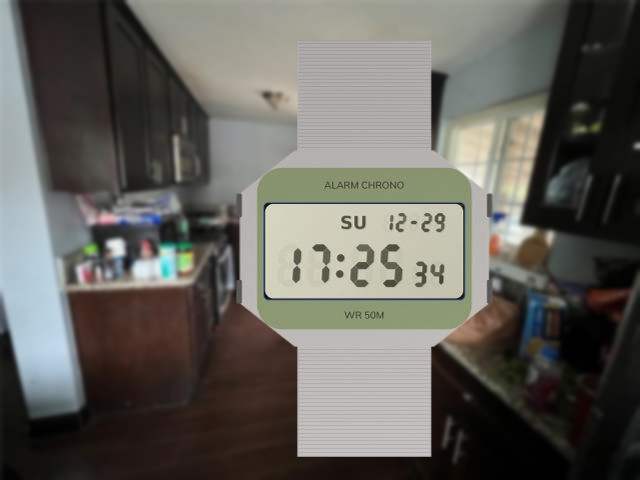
17:25:34
